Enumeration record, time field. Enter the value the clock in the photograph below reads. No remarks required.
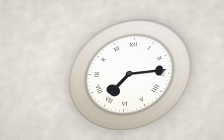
7:14
